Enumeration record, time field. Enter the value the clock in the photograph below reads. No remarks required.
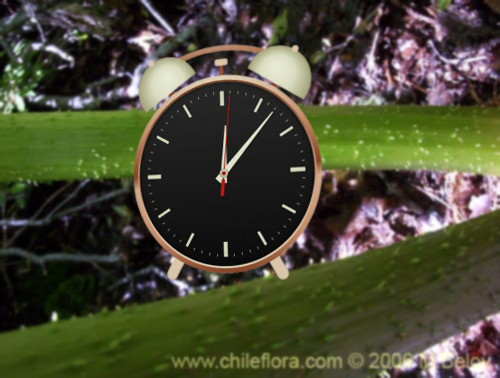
12:07:01
